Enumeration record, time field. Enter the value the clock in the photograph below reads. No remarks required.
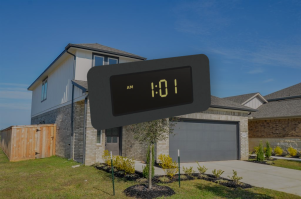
1:01
